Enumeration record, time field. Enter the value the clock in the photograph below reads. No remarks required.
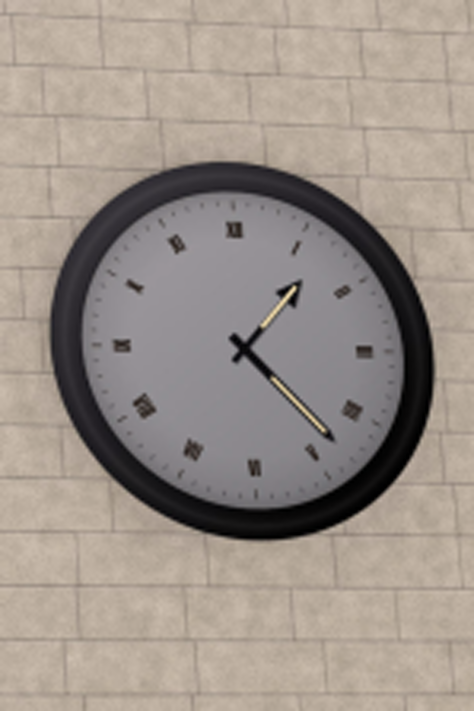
1:23
